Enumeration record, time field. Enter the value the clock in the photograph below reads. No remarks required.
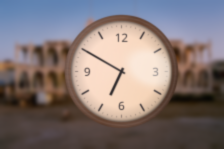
6:50
